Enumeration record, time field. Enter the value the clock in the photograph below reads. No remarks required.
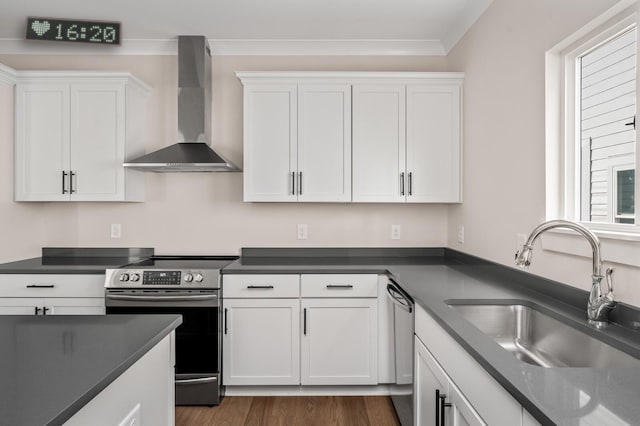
16:20
